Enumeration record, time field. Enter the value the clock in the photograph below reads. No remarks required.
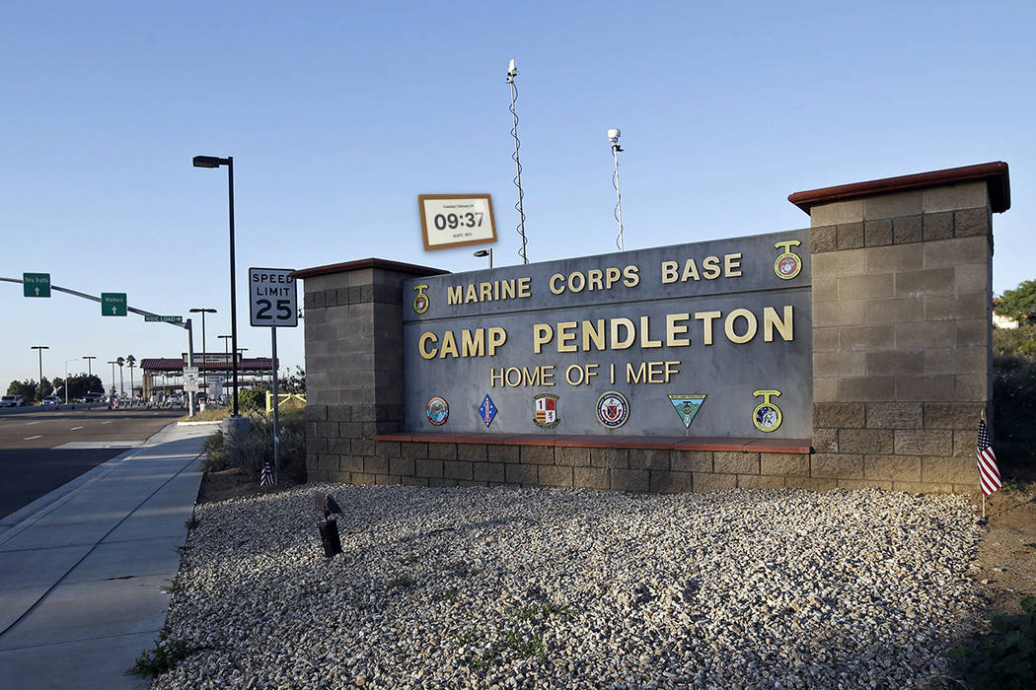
9:37
